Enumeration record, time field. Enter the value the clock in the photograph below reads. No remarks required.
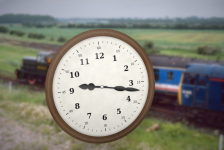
9:17
